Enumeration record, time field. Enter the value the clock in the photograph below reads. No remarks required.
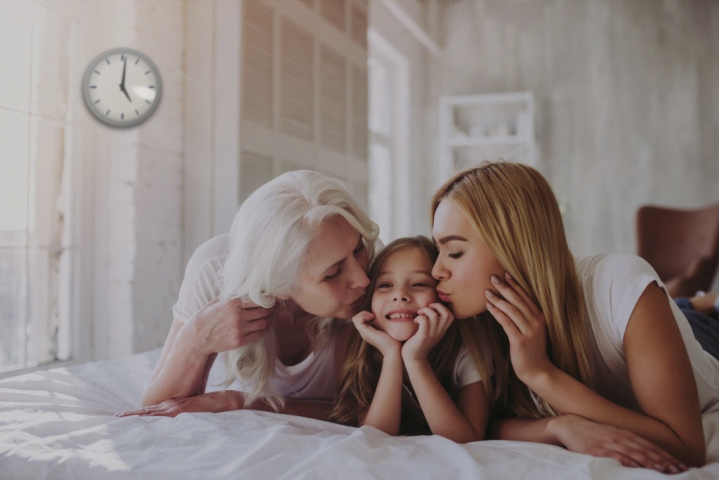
5:01
